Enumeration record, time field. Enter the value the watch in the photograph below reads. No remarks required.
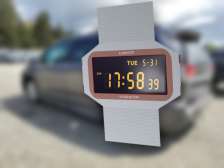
17:58:39
